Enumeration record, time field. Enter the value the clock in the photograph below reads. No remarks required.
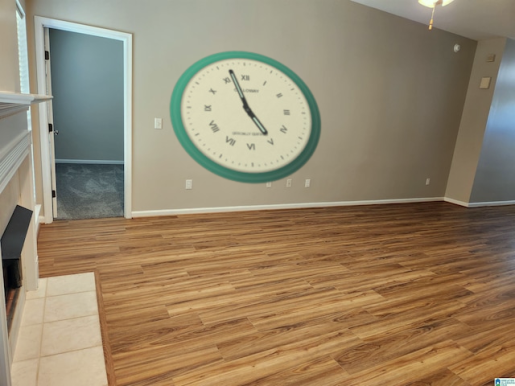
4:57
